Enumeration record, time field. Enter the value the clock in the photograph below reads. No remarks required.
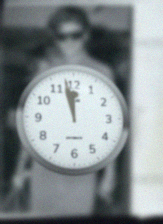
11:58
